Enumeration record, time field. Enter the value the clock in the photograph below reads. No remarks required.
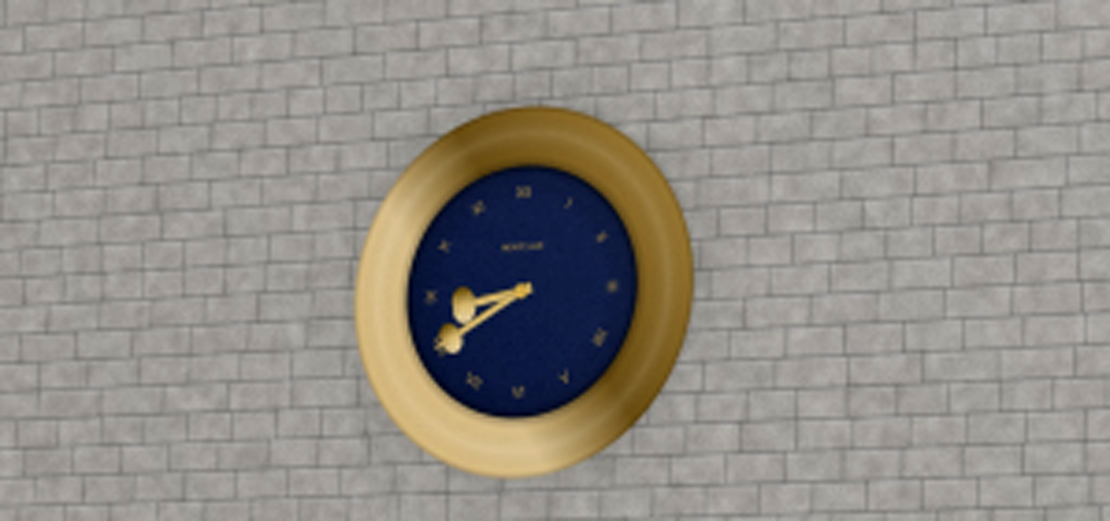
8:40
